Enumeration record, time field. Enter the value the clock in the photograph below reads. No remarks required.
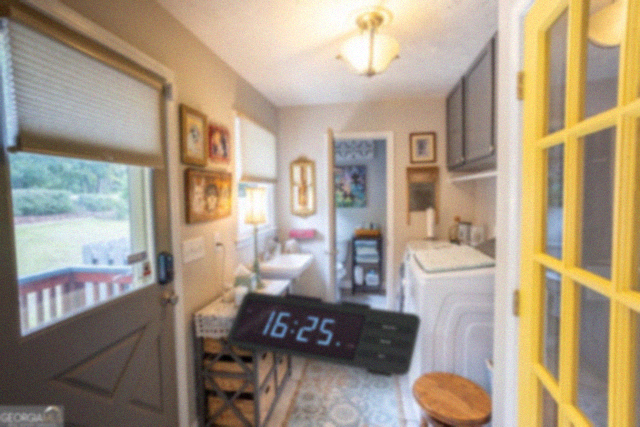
16:25
